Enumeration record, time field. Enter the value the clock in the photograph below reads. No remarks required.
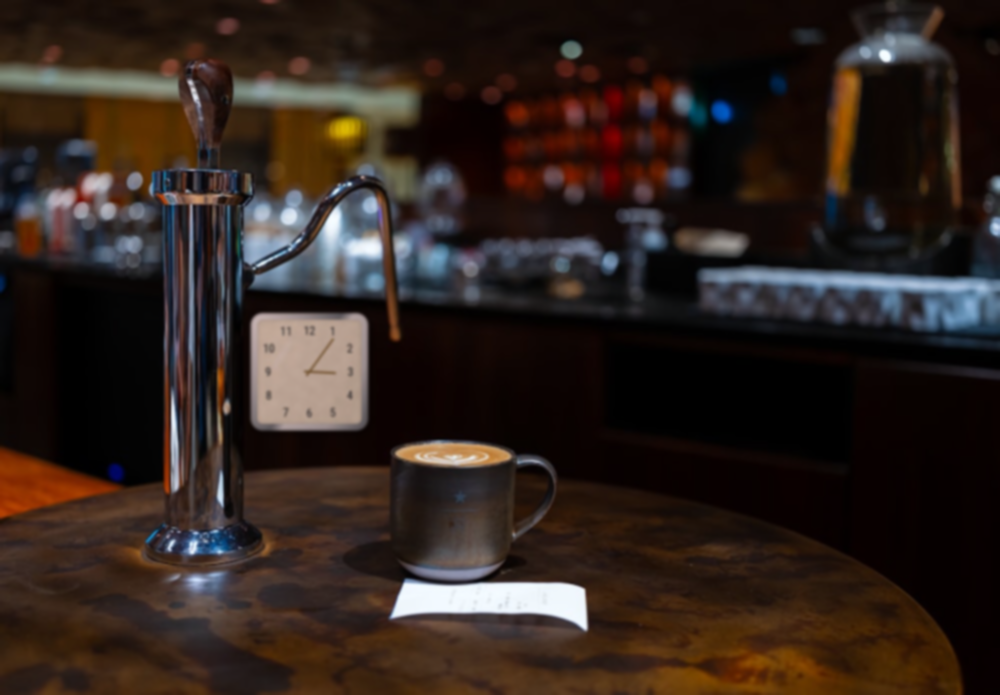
3:06
